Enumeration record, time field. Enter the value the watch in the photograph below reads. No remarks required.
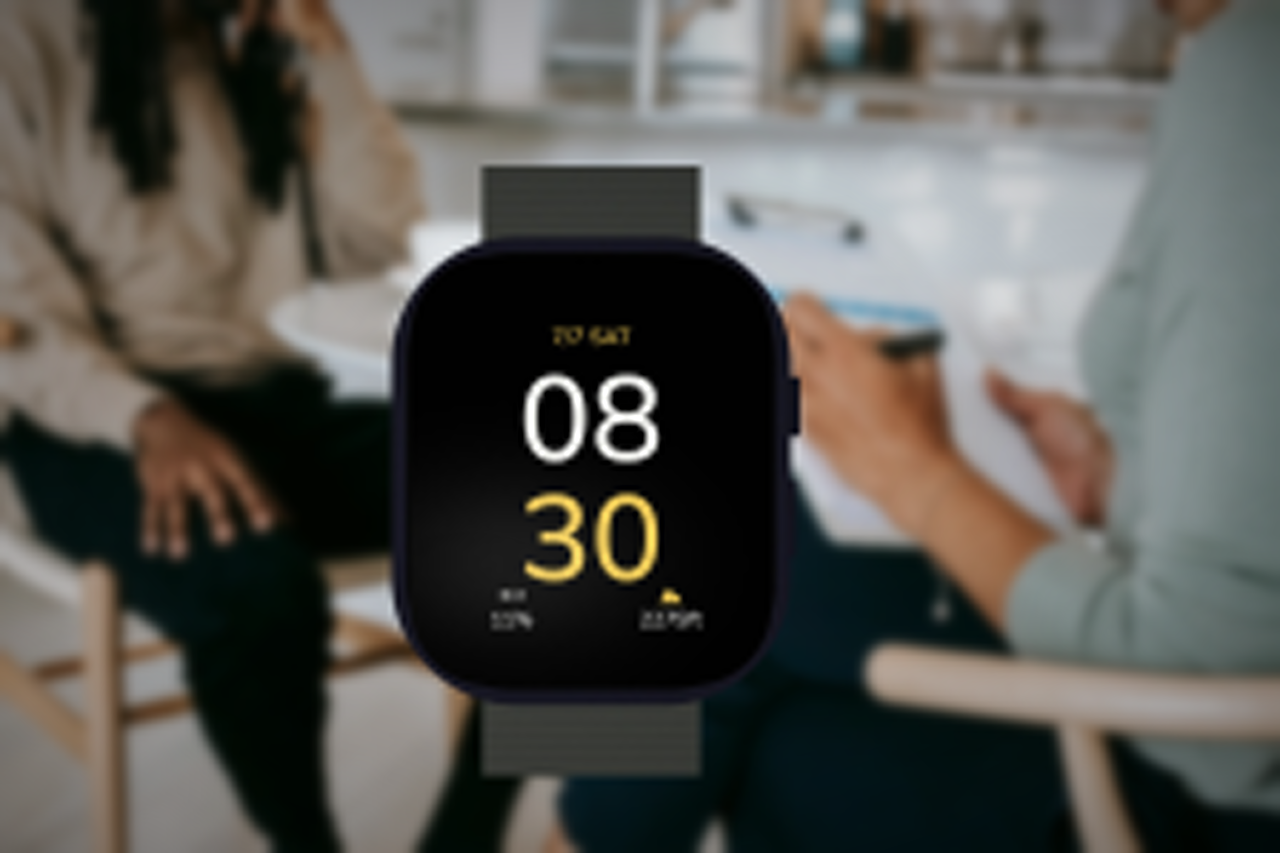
8:30
